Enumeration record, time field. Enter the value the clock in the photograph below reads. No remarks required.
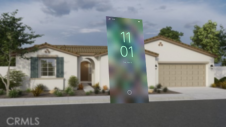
11:01
